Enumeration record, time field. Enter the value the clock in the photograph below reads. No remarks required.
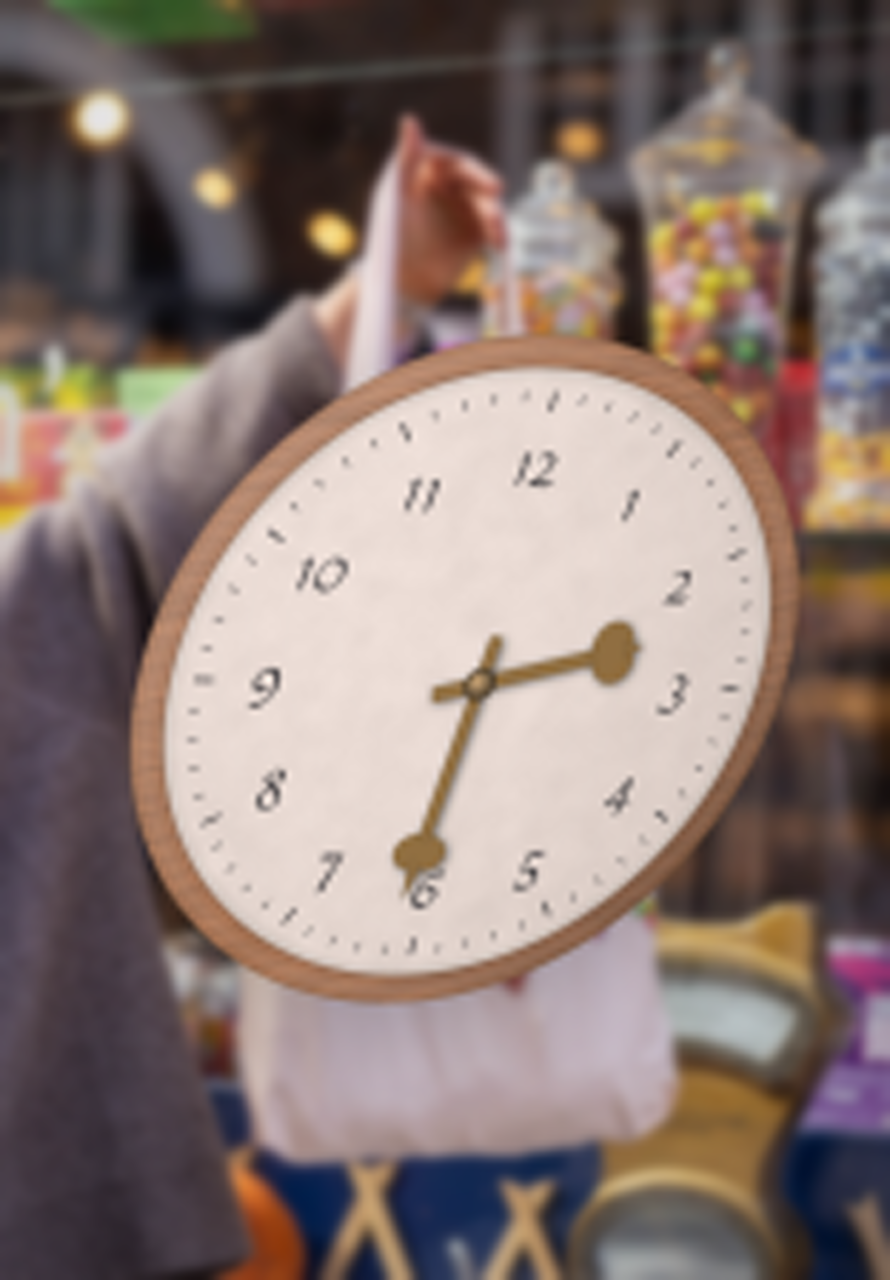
2:31
